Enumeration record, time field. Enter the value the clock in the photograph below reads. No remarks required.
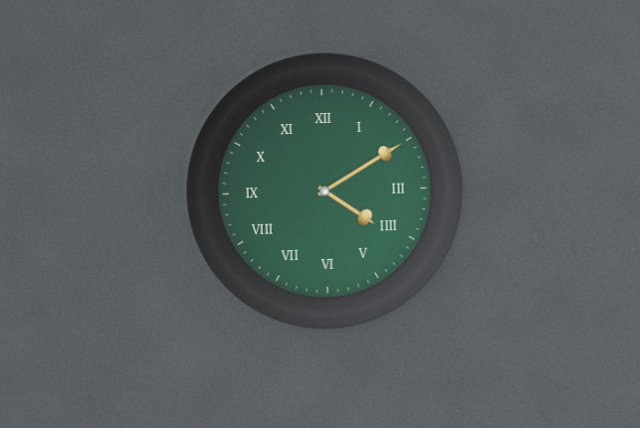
4:10
